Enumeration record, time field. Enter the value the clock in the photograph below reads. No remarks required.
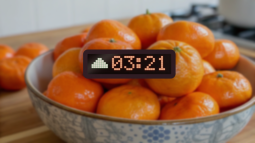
3:21
